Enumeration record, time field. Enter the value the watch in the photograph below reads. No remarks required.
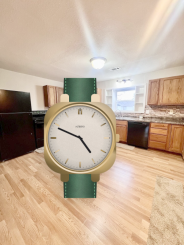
4:49
